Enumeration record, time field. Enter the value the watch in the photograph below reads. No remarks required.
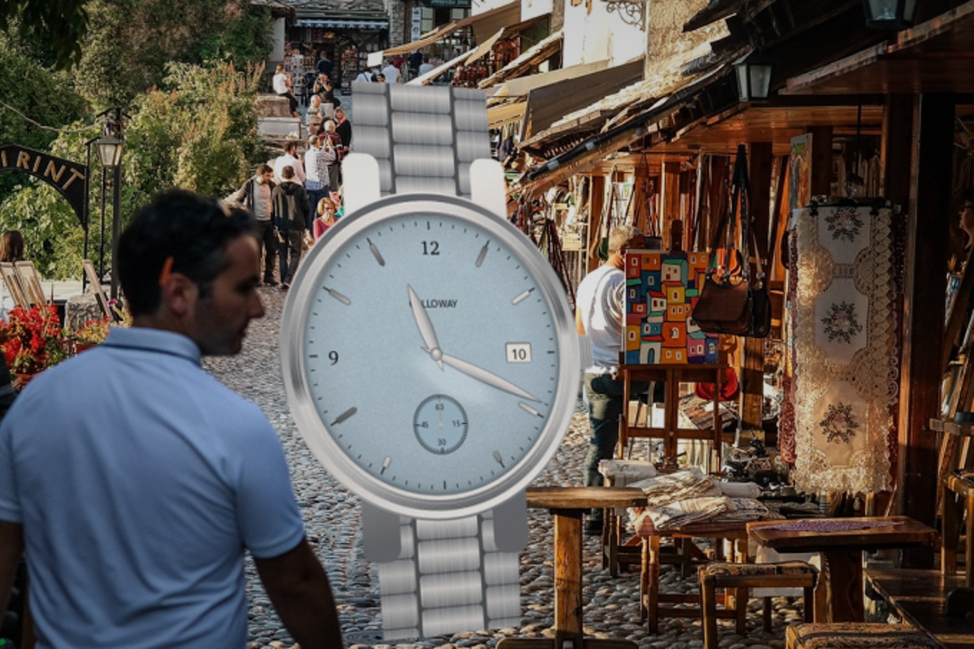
11:19
